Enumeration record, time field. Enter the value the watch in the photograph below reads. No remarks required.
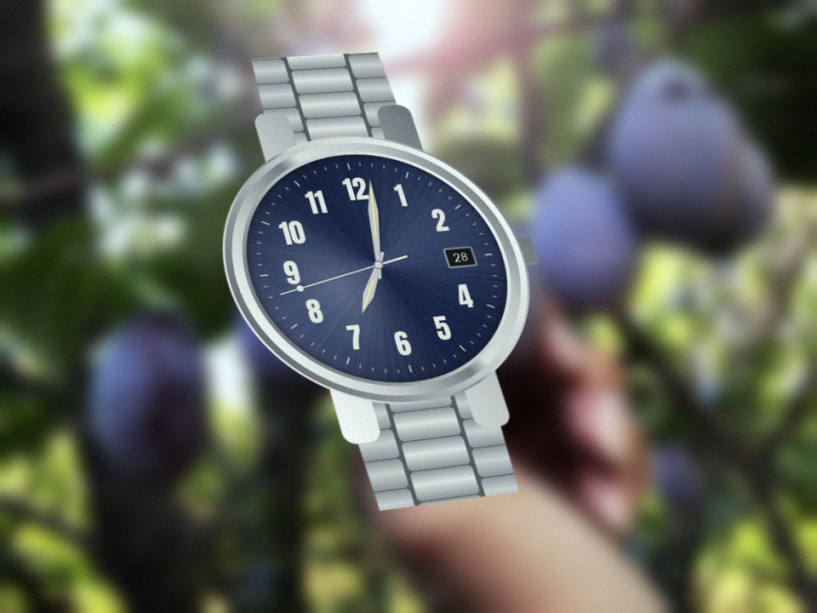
7:01:43
